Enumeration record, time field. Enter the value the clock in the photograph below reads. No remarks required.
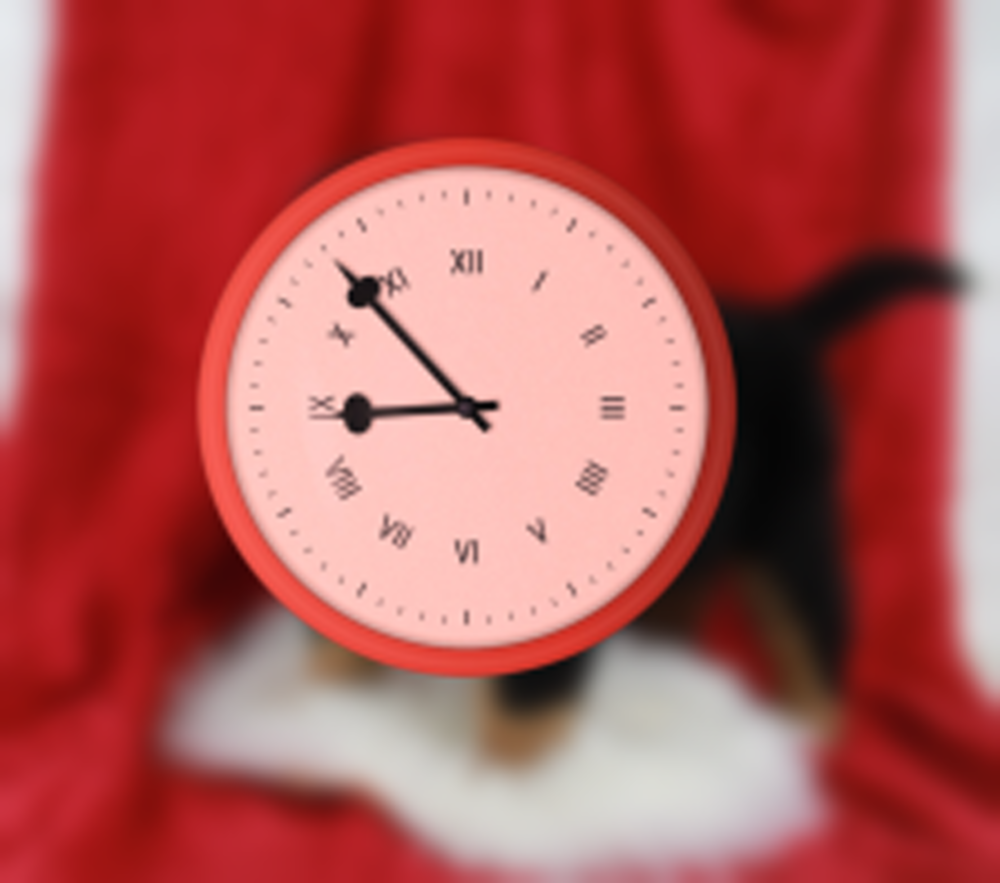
8:53
